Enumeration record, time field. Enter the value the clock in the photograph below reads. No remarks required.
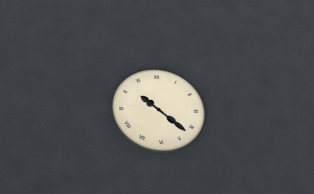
10:22
